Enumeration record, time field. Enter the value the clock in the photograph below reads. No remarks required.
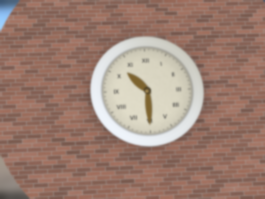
10:30
